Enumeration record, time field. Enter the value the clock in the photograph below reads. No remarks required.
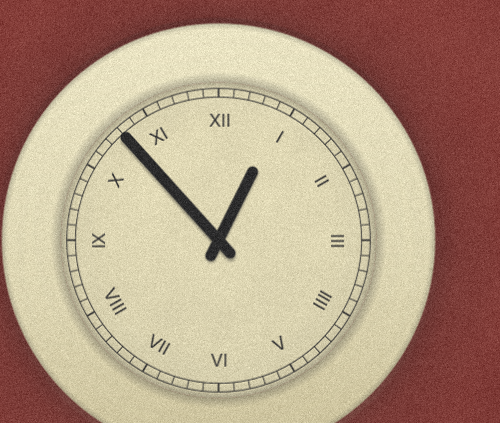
12:53
